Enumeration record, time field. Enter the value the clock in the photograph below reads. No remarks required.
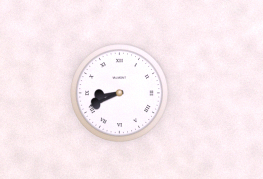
8:41
